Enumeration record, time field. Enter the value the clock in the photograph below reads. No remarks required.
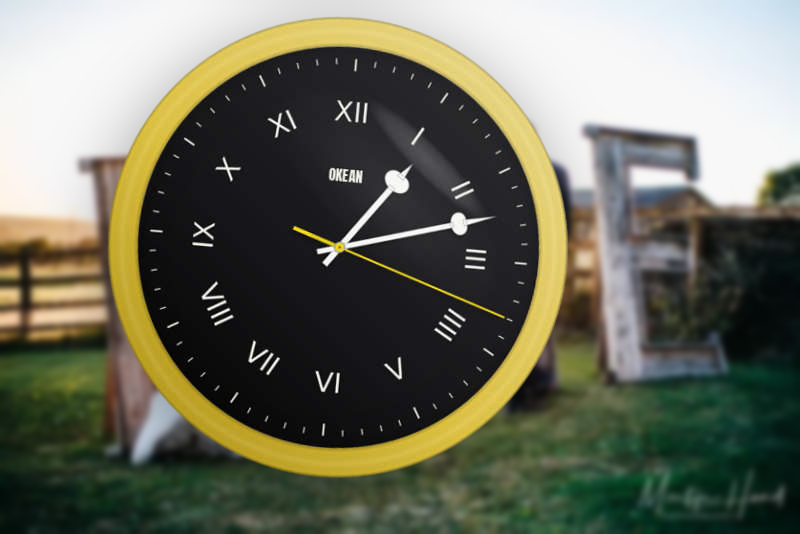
1:12:18
